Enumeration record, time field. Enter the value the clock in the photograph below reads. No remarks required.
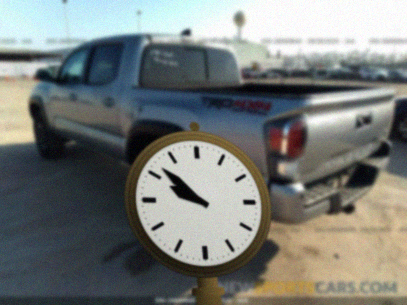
9:52
